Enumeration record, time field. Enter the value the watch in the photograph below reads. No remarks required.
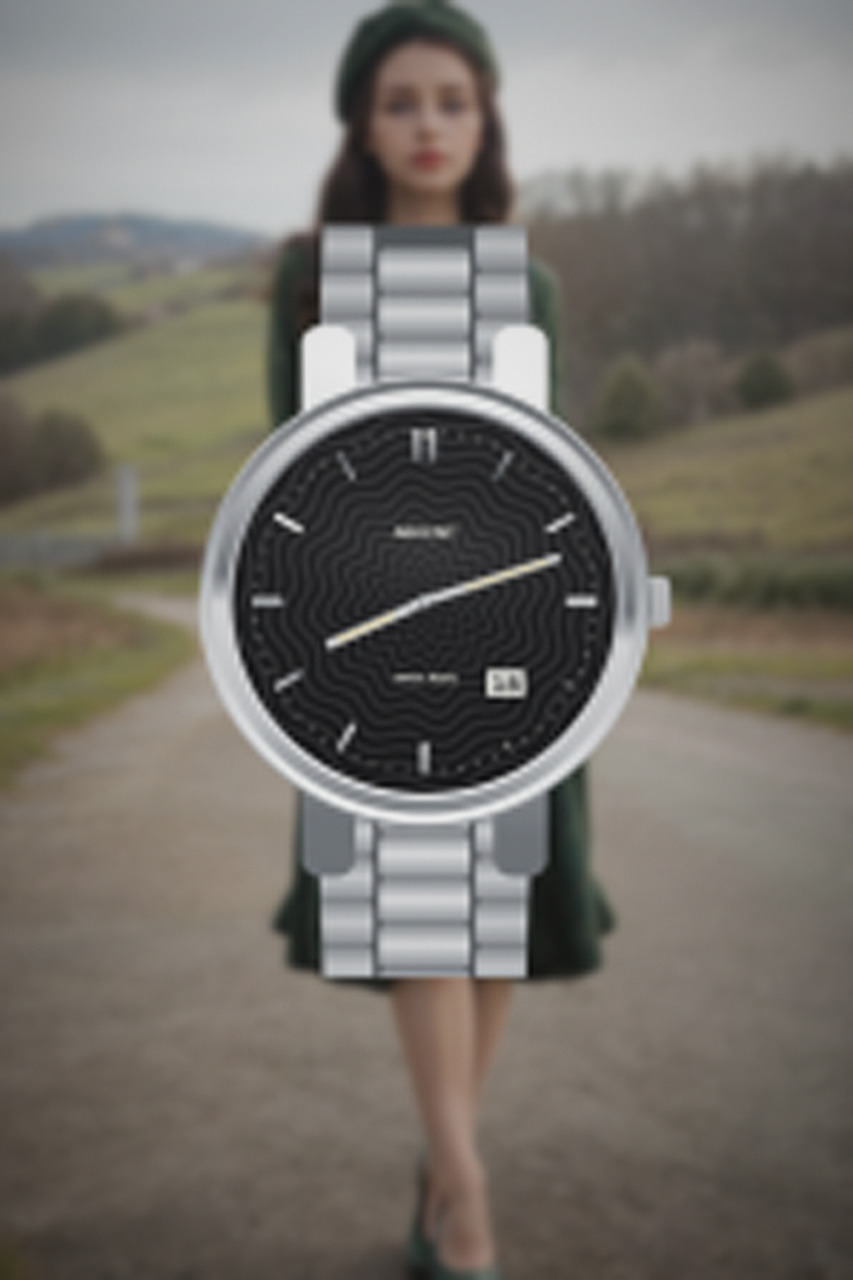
8:12
